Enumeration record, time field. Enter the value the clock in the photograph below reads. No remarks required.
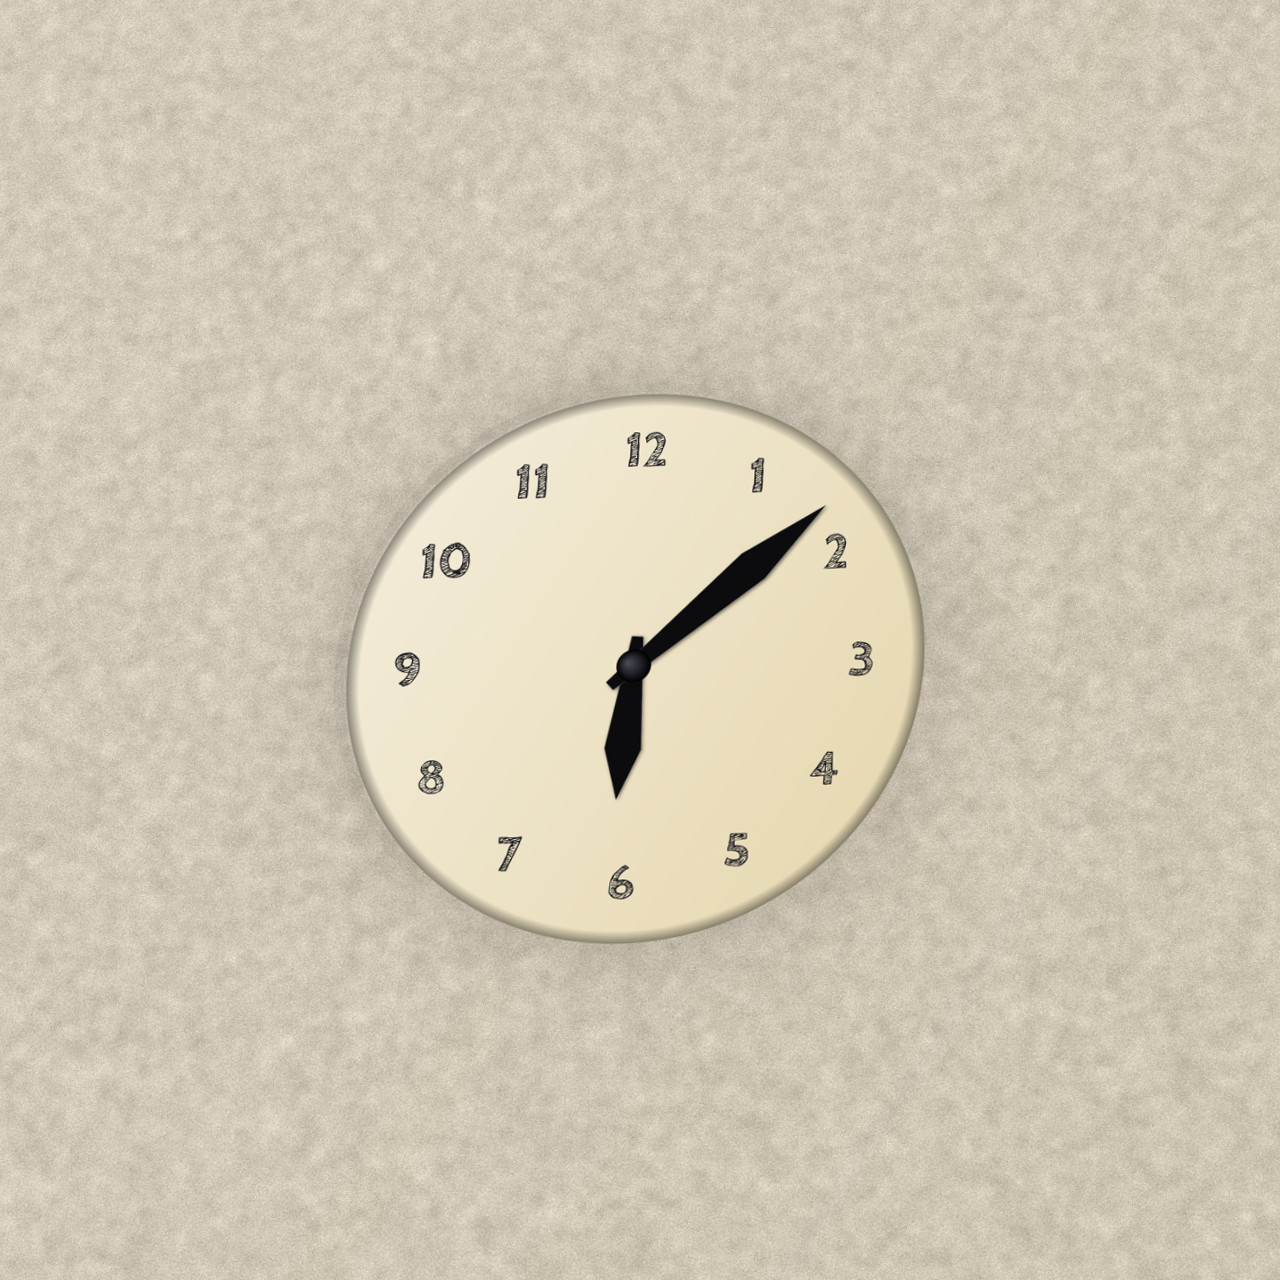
6:08
